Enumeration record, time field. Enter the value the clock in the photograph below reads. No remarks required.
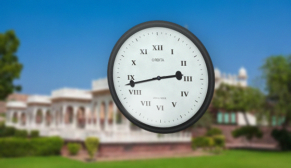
2:43
